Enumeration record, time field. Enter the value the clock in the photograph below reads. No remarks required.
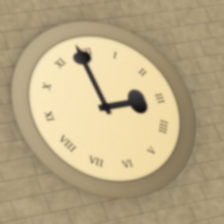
2:59
